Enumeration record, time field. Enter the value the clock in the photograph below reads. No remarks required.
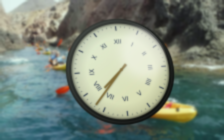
7:37
